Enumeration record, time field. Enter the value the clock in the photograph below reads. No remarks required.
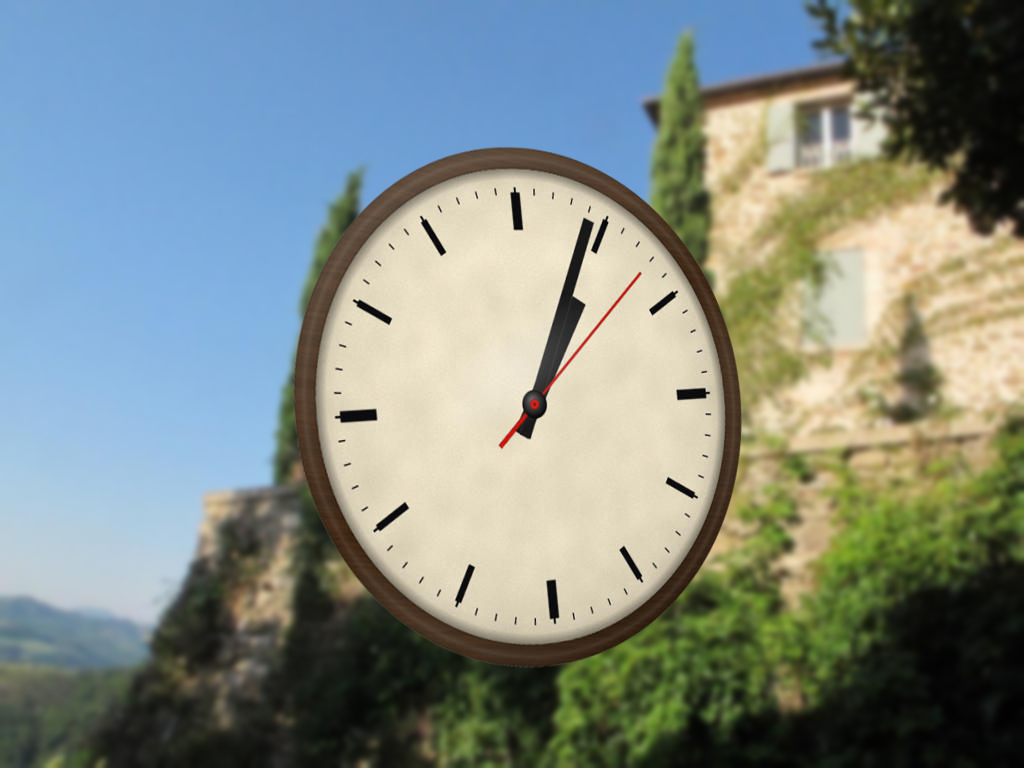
1:04:08
